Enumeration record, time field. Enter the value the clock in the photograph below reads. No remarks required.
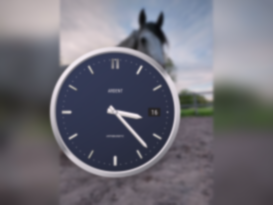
3:23
